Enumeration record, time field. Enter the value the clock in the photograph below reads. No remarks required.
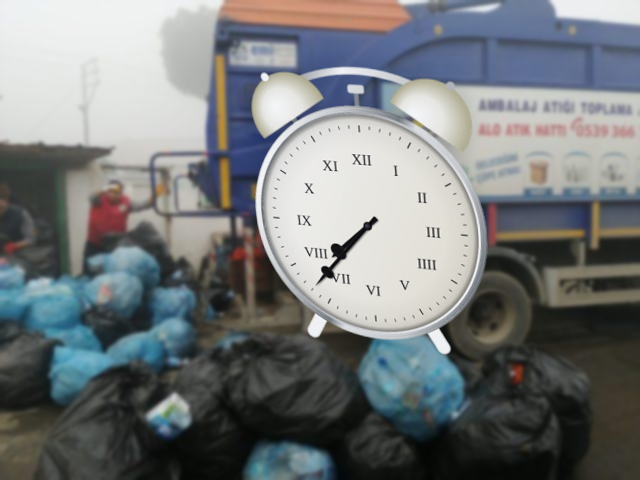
7:37
